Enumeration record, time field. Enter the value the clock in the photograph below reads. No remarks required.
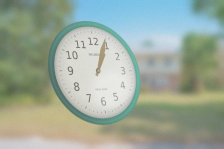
1:04
